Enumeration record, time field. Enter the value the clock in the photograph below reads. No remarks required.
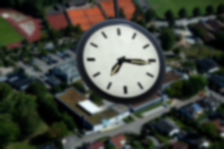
7:16
